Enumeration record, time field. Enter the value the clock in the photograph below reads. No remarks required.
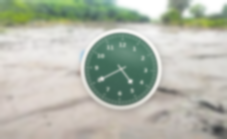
4:40
